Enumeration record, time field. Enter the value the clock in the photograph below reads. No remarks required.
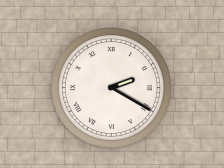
2:20
